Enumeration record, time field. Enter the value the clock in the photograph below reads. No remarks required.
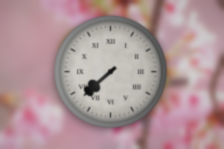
7:38
